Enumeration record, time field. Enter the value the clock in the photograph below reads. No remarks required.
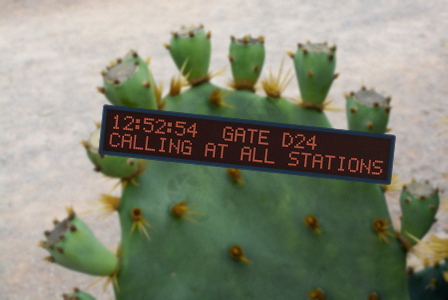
12:52:54
